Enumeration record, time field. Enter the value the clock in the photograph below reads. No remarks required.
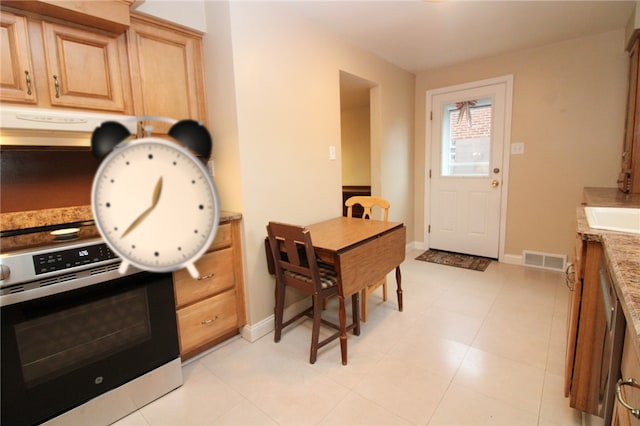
12:38
